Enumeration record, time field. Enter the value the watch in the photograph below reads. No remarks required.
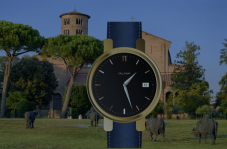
1:27
